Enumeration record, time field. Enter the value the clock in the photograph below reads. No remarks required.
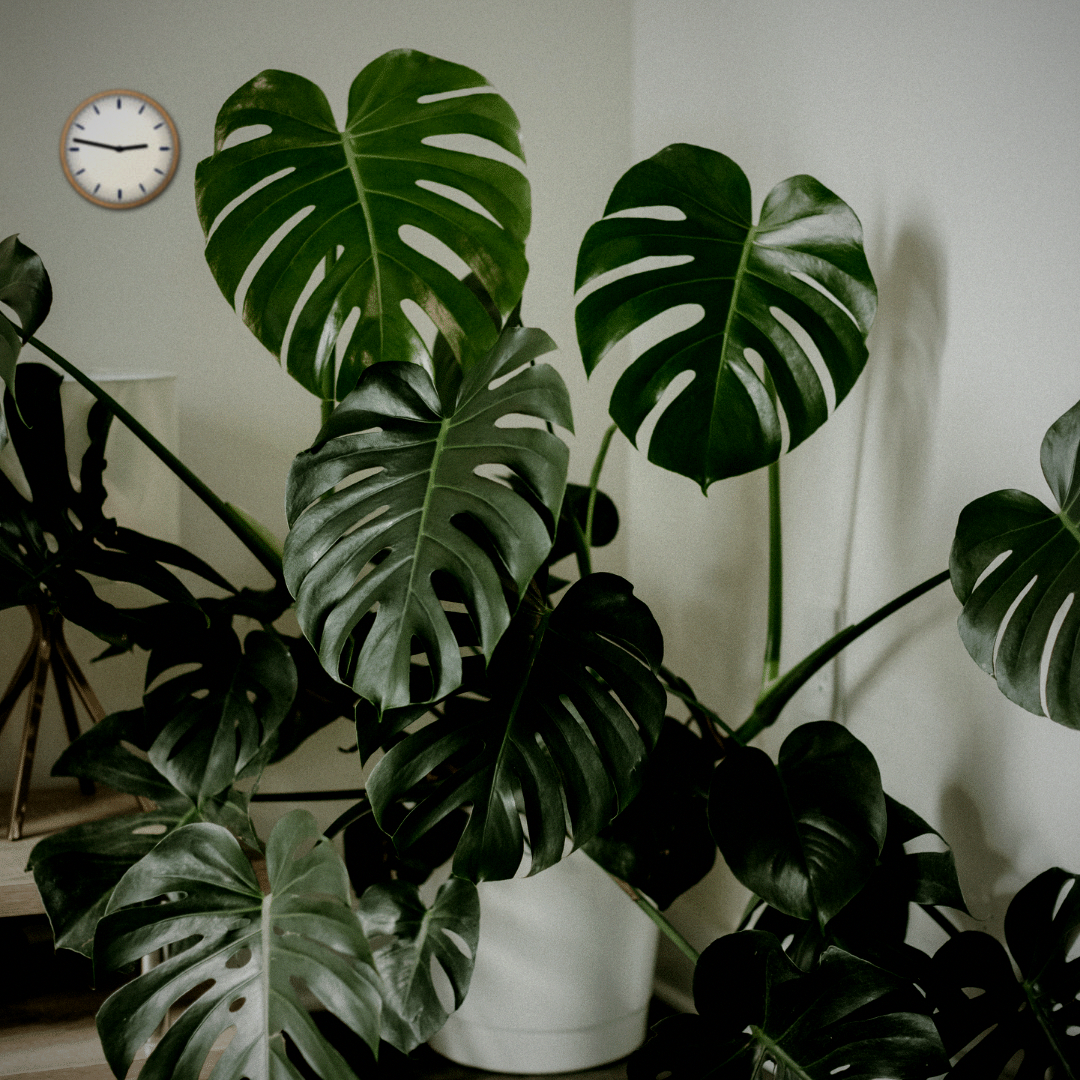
2:47
